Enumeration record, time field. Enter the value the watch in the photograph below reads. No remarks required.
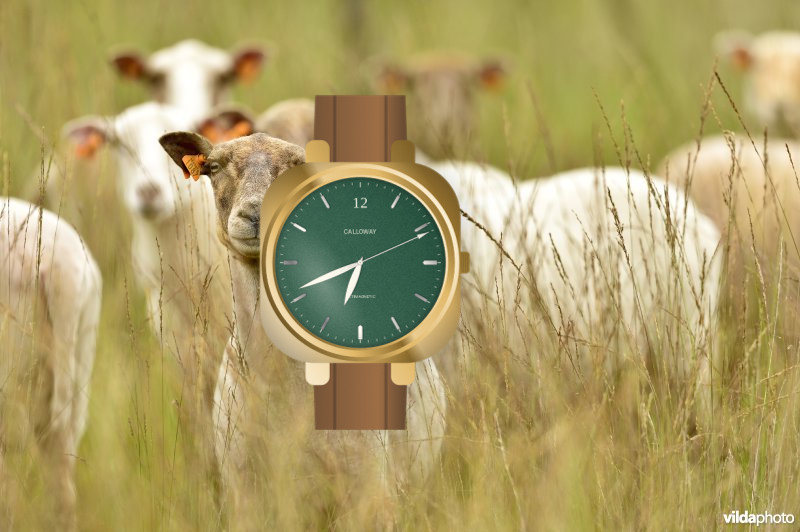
6:41:11
